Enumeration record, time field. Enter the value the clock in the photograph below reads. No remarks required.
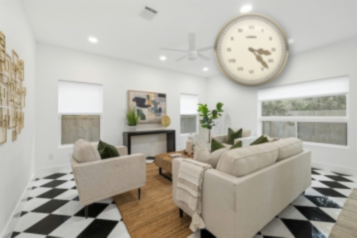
3:23
